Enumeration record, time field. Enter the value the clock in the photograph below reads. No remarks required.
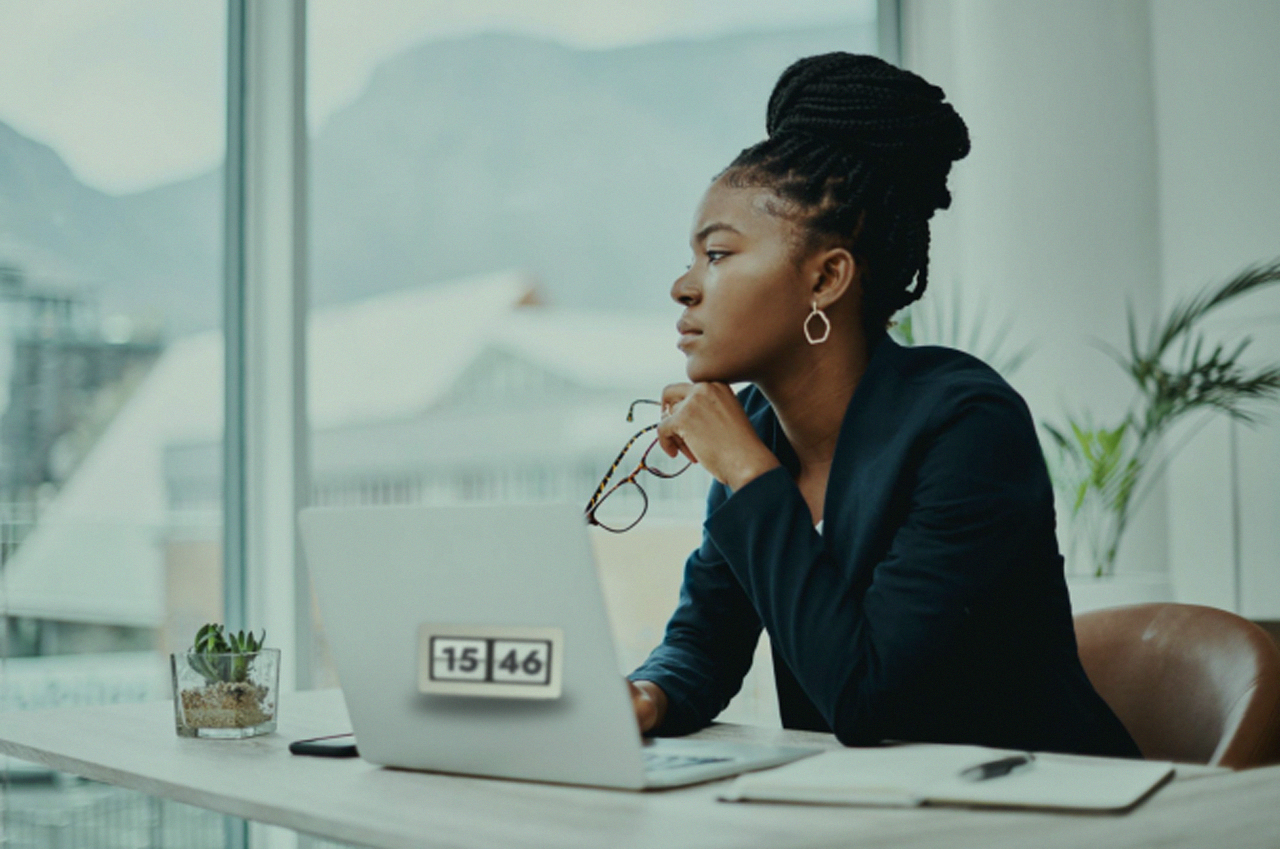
15:46
